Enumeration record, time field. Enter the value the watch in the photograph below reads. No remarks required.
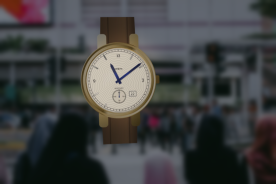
11:09
